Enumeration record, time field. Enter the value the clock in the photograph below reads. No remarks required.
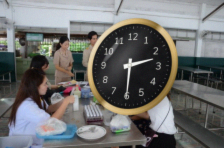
2:30
